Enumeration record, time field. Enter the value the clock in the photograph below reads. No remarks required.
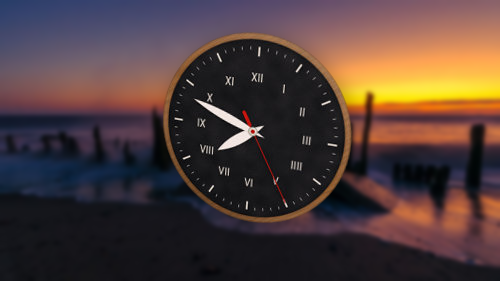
7:48:25
